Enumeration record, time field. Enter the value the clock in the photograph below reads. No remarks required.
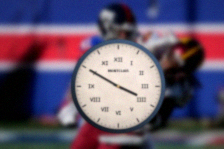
3:50
